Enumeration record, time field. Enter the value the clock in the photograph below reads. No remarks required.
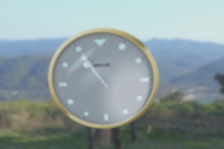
10:55
